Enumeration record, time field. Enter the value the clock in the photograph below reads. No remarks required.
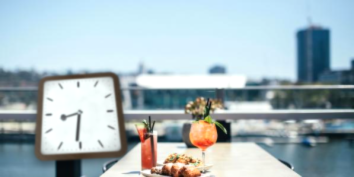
8:31
